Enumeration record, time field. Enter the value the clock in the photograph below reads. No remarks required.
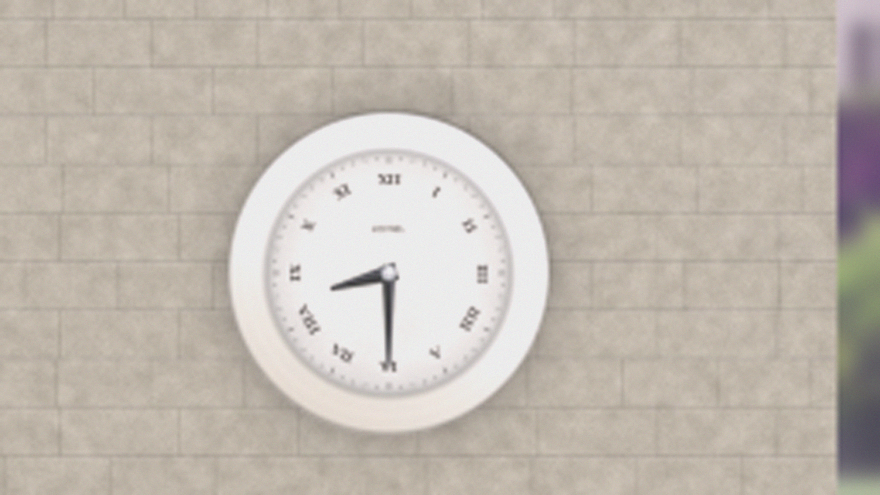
8:30
